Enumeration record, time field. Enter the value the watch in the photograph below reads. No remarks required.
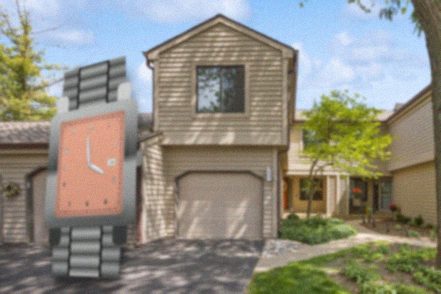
3:59
